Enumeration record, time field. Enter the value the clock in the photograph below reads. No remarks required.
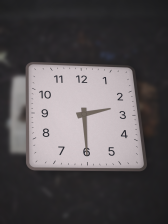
2:30
